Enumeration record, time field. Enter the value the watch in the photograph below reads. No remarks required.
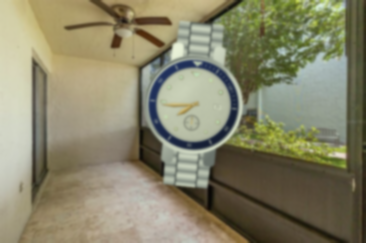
7:44
